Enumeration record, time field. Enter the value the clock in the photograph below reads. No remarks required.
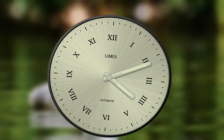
4:11
